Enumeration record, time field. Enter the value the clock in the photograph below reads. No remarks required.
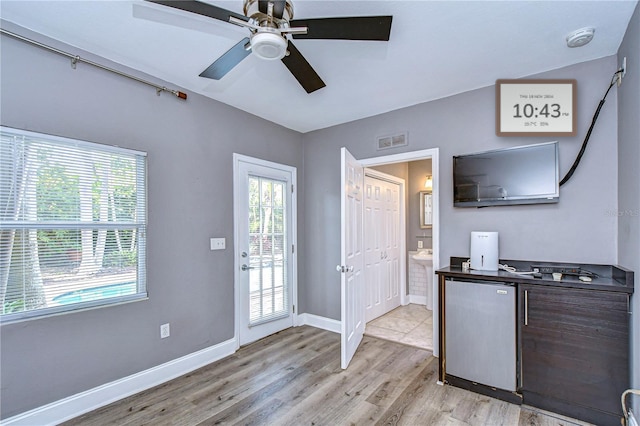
10:43
